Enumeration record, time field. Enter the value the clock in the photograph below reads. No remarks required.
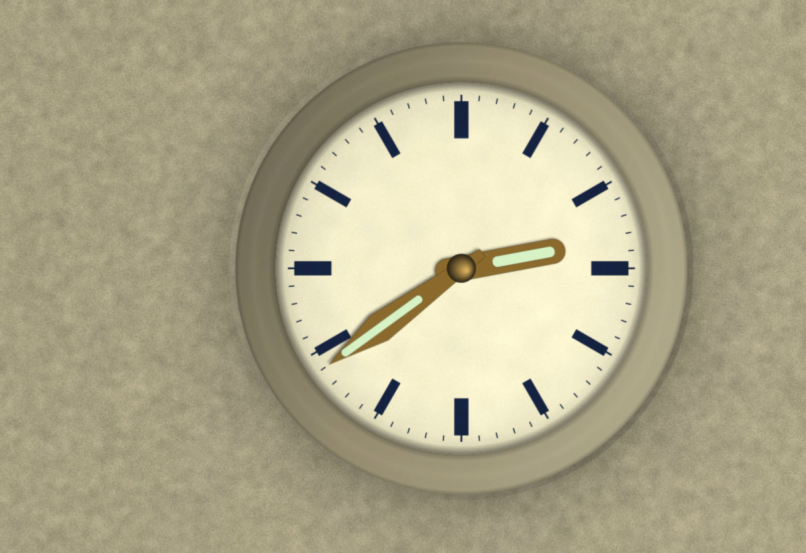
2:39
